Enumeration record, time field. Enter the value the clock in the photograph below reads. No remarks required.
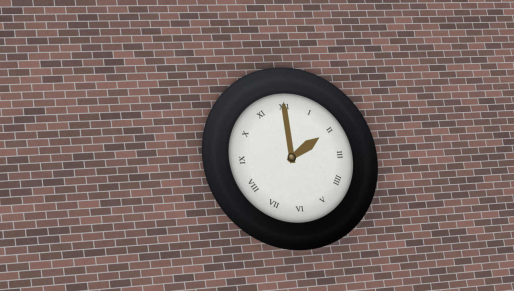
2:00
